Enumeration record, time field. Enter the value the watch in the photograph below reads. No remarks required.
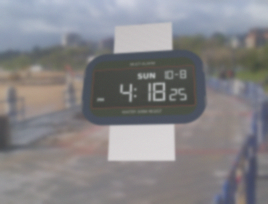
4:18:25
